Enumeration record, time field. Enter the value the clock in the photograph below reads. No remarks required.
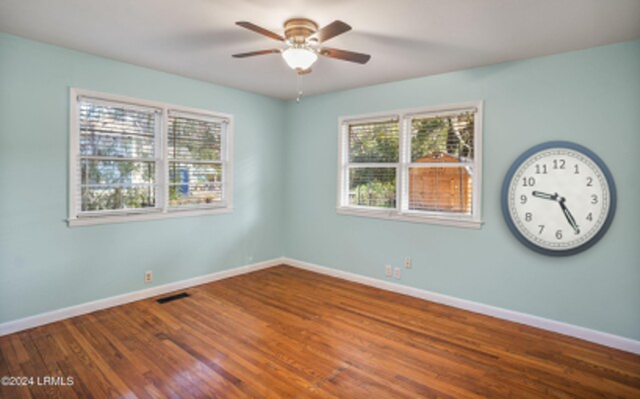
9:25
